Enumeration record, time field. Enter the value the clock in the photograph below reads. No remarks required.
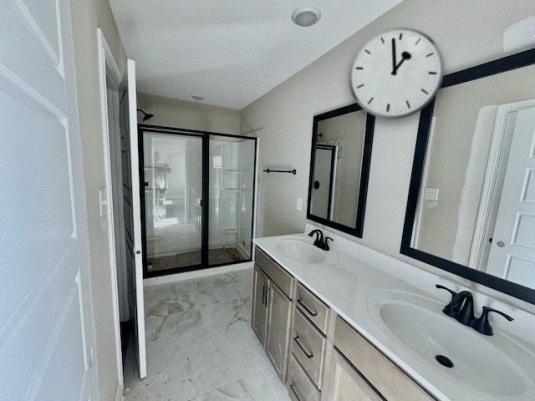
12:58
